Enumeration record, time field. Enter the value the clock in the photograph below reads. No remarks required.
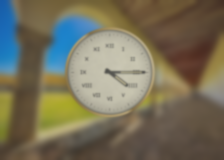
4:15
